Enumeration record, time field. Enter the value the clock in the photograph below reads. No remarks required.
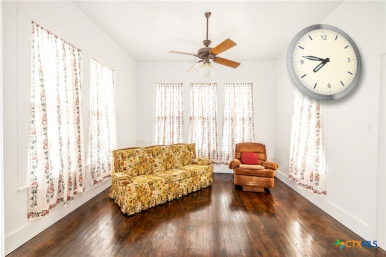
7:47
